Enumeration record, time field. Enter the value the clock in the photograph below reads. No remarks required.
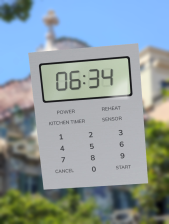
6:34
